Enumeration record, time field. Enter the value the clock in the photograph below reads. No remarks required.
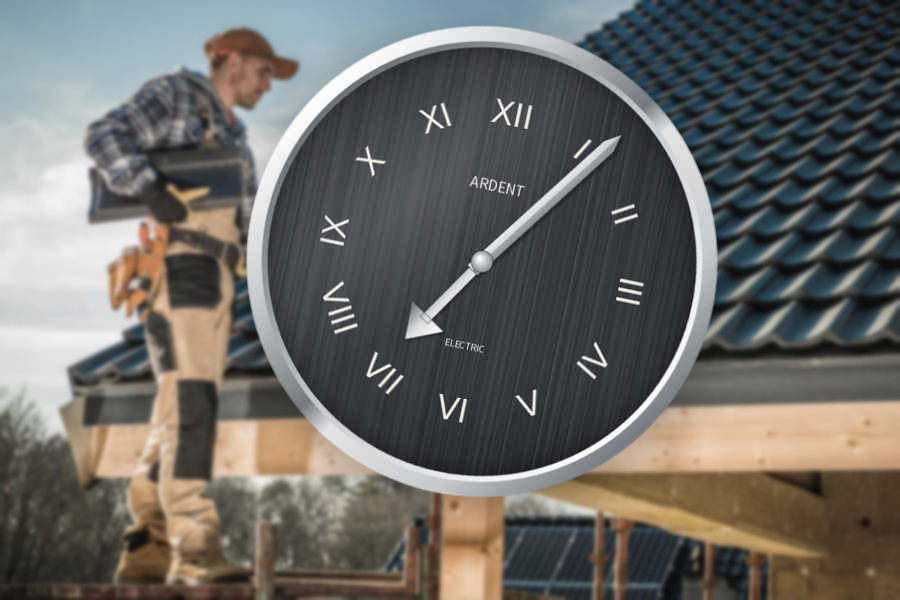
7:06
